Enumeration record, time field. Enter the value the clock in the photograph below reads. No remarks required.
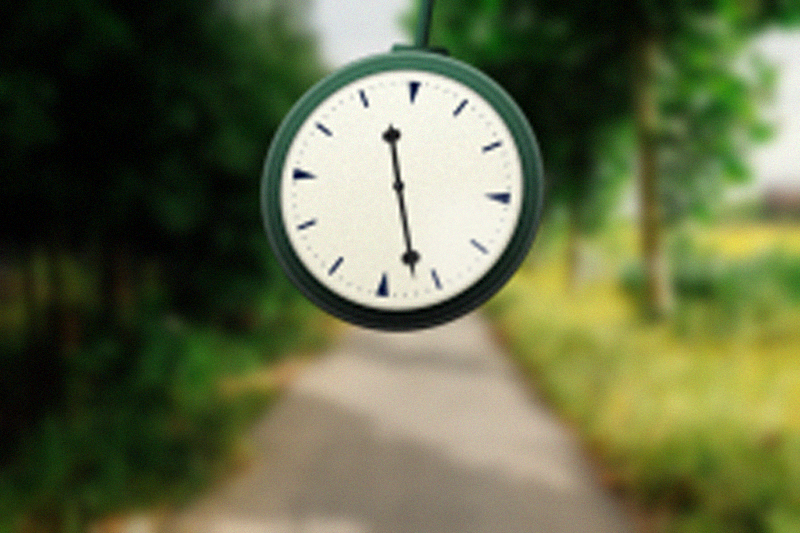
11:27
